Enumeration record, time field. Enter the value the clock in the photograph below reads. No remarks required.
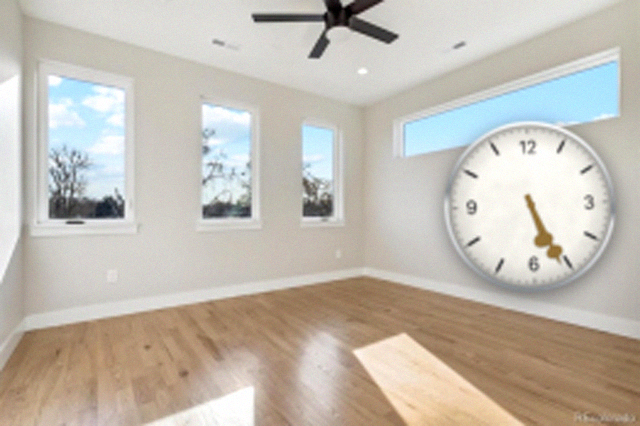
5:26
